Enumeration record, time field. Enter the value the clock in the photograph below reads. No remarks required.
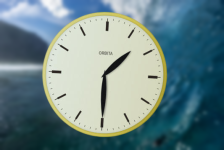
1:30
